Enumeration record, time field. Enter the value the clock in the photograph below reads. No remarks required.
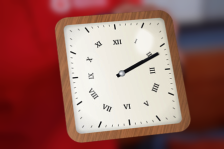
2:11
